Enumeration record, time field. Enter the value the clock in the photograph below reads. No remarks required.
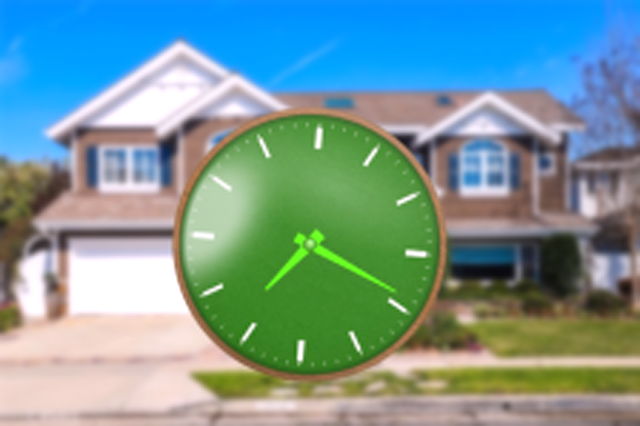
7:19
